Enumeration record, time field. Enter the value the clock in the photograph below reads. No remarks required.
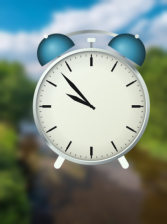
9:53
